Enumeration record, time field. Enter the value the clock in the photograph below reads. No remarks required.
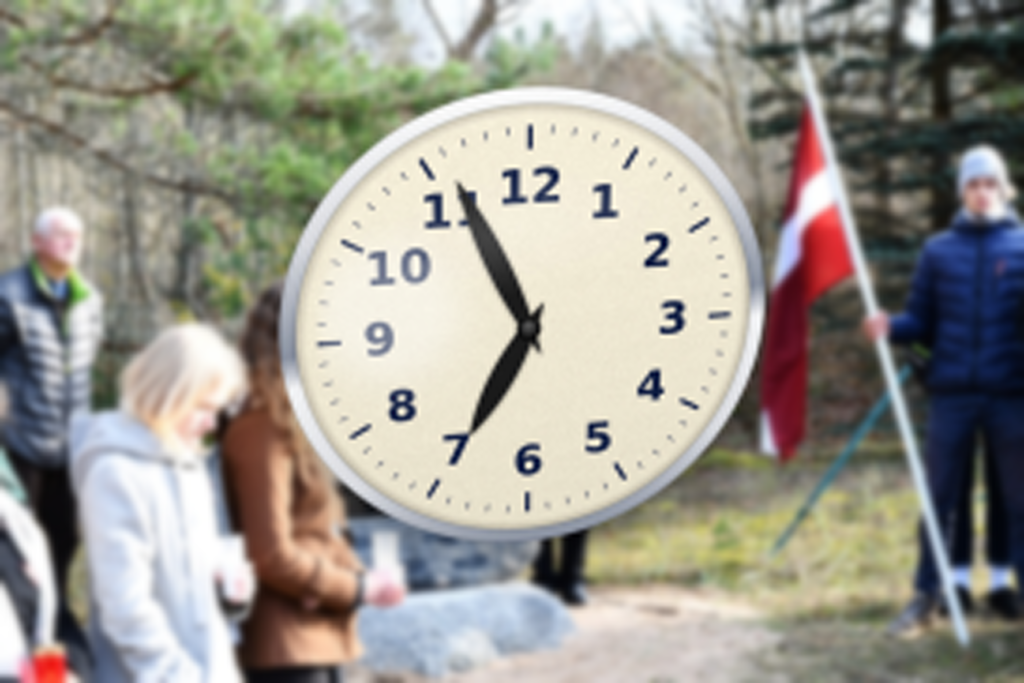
6:56
